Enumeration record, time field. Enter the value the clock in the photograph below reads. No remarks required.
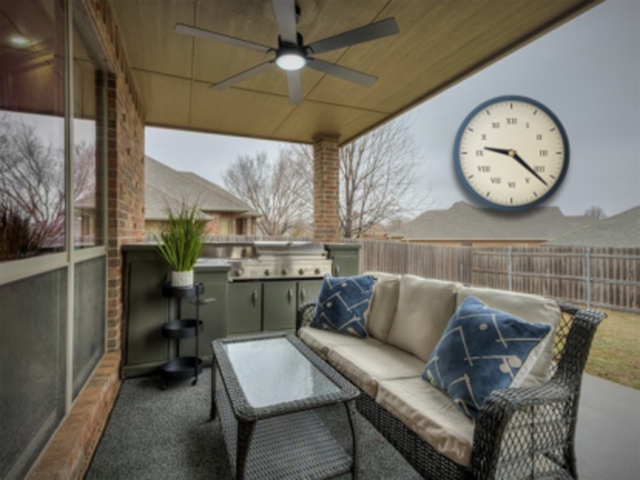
9:22
